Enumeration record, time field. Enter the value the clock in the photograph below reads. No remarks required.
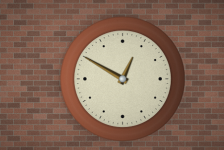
12:50
